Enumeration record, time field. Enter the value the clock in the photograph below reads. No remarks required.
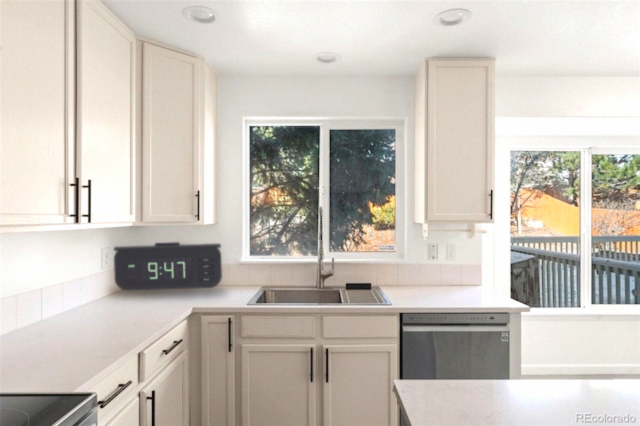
9:47
